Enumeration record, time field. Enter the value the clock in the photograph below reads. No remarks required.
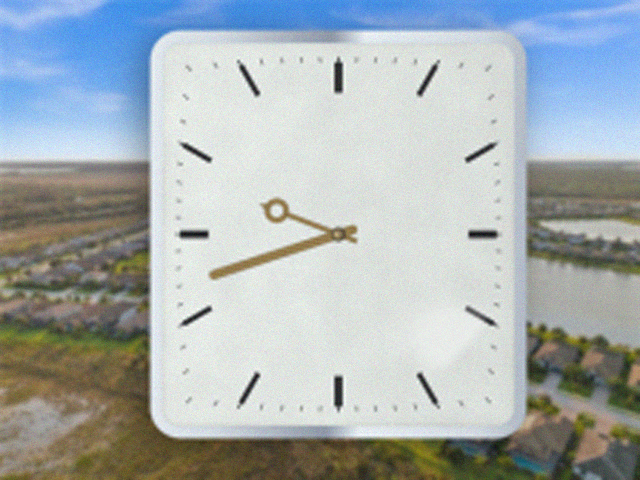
9:42
